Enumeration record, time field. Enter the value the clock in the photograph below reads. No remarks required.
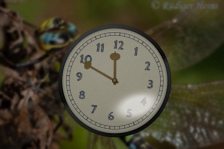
11:49
